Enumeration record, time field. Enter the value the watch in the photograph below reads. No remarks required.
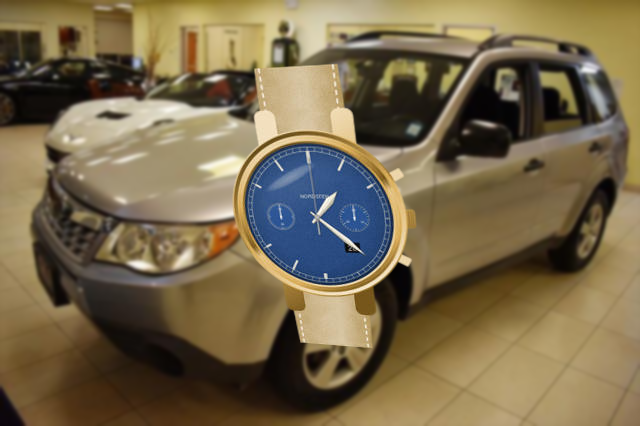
1:22
